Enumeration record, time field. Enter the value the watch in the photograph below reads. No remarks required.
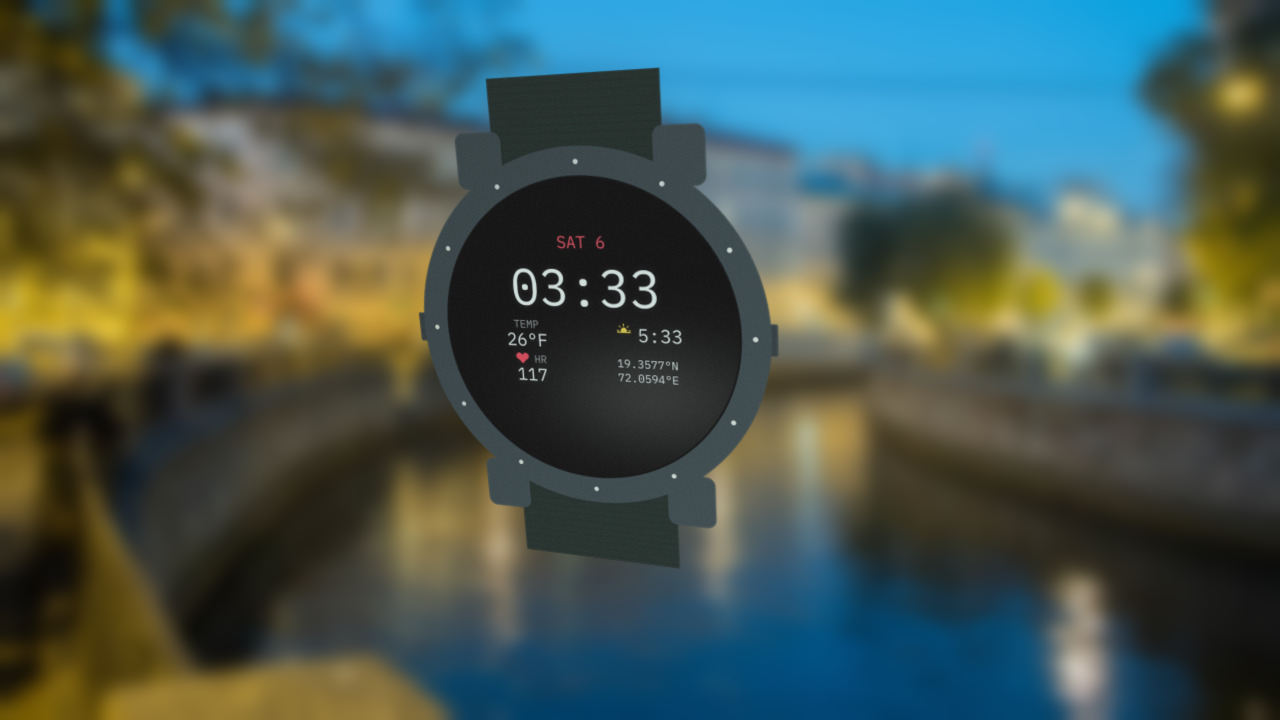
3:33
